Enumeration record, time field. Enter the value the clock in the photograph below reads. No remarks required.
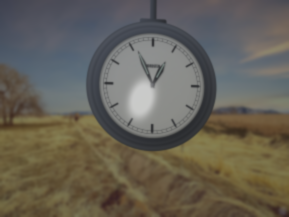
12:56
